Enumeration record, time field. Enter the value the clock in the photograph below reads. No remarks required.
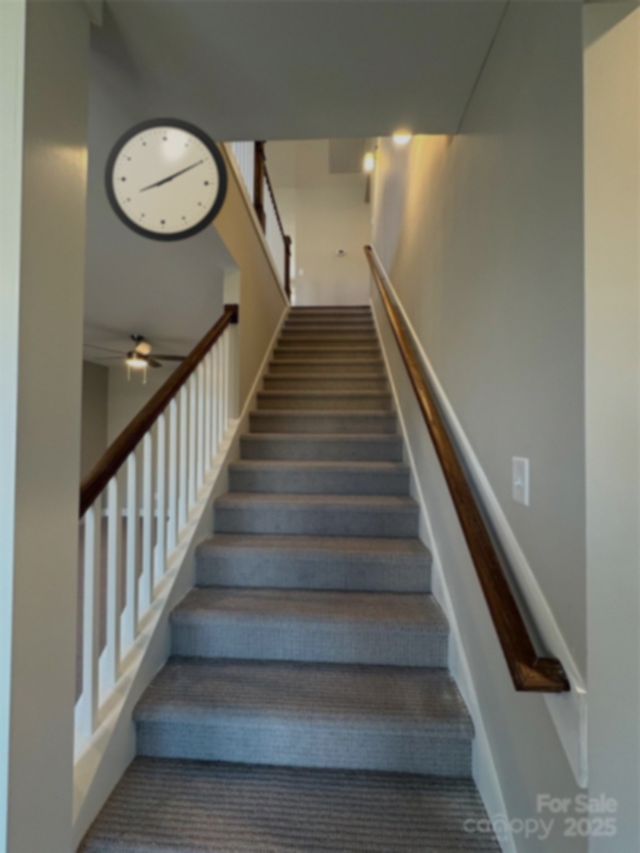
8:10
